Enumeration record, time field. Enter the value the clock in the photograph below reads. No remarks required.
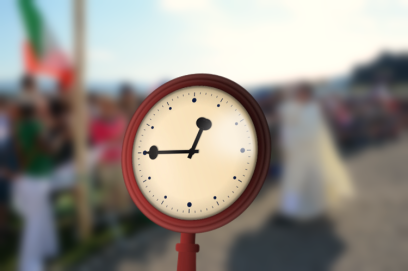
12:45
